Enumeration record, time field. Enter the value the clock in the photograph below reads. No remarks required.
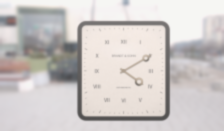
4:10
